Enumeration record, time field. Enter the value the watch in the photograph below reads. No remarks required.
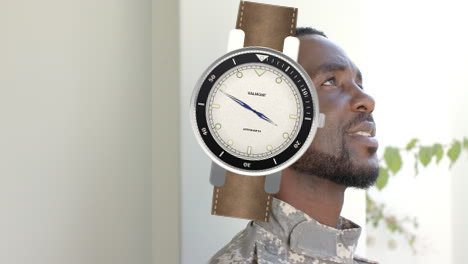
3:49
